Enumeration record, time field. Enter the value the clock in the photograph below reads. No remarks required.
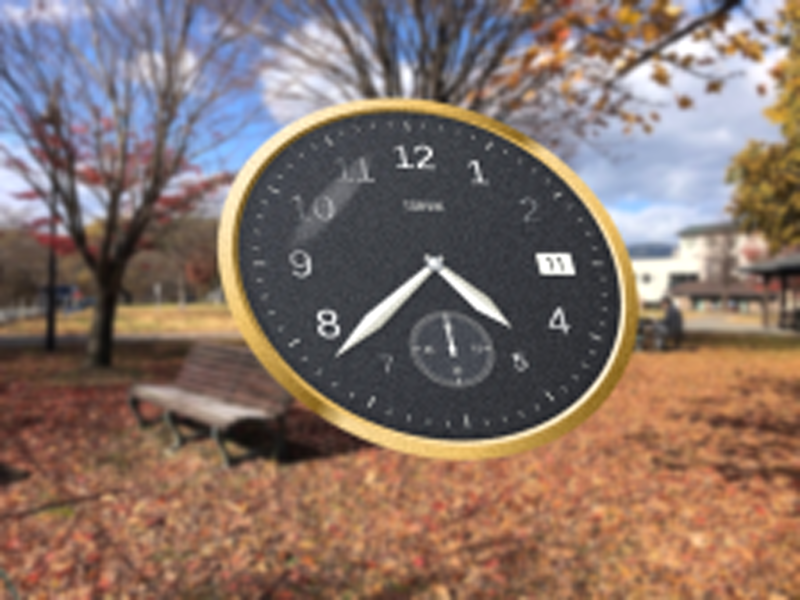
4:38
